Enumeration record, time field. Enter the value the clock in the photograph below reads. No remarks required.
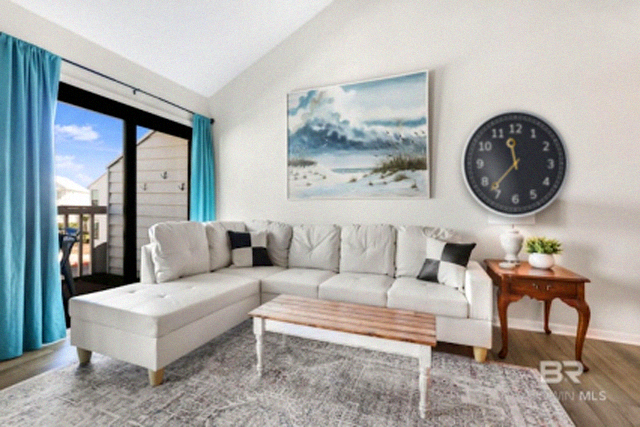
11:37
